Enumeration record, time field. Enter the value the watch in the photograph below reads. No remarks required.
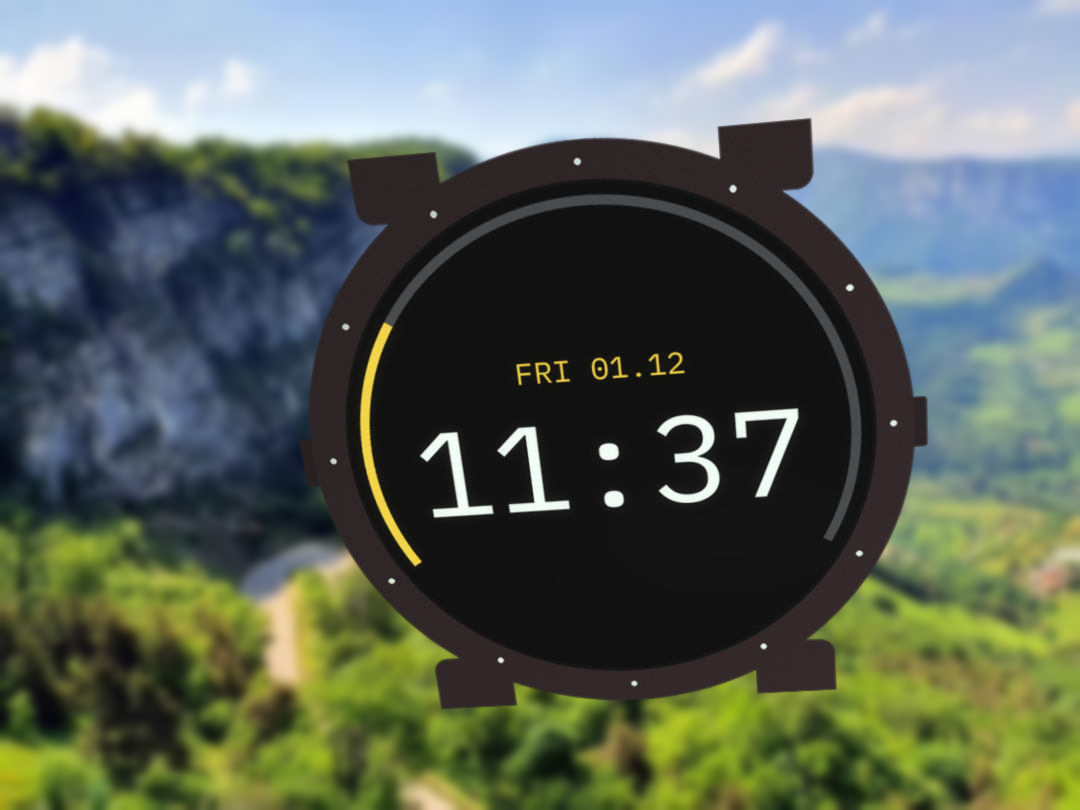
11:37
